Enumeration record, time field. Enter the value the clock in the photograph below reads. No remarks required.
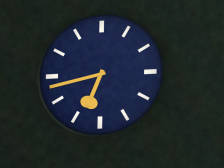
6:43
